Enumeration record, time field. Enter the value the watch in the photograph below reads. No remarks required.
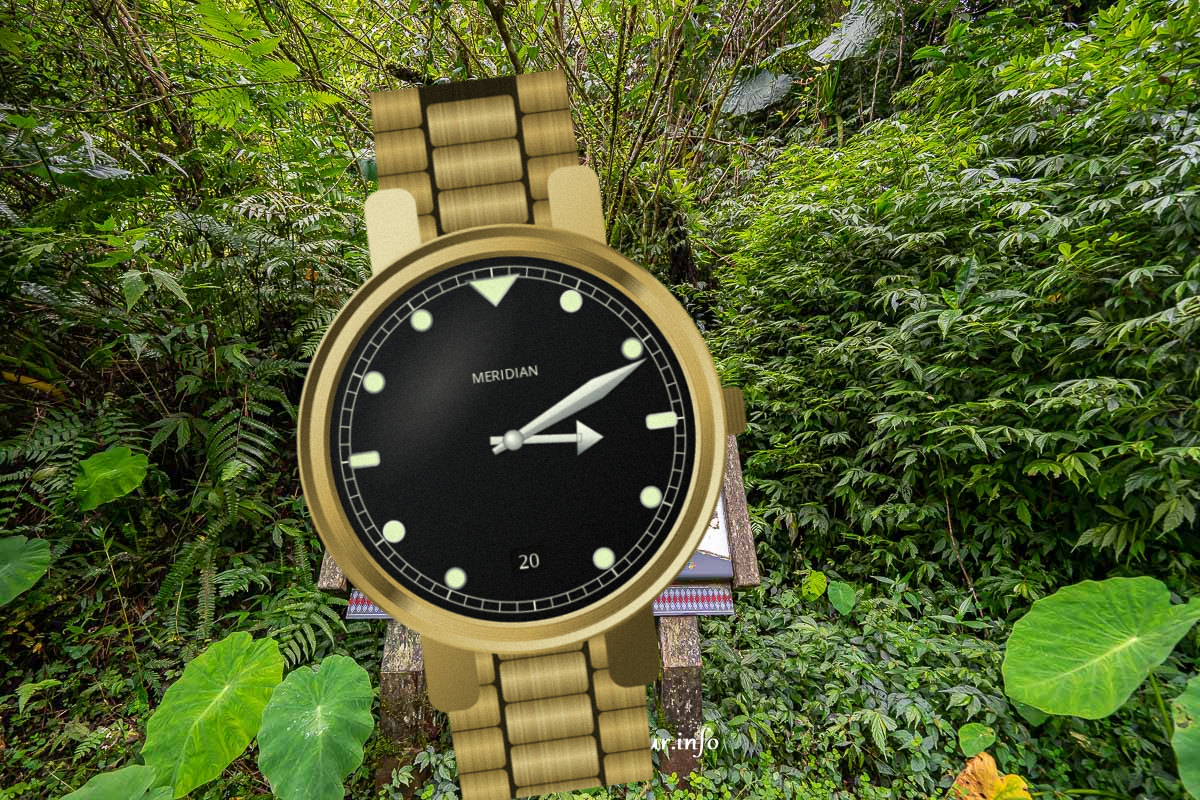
3:11
